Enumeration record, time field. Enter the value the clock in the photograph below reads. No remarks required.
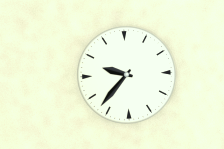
9:37
